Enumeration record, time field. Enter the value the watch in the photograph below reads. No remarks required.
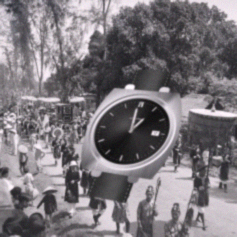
12:59
